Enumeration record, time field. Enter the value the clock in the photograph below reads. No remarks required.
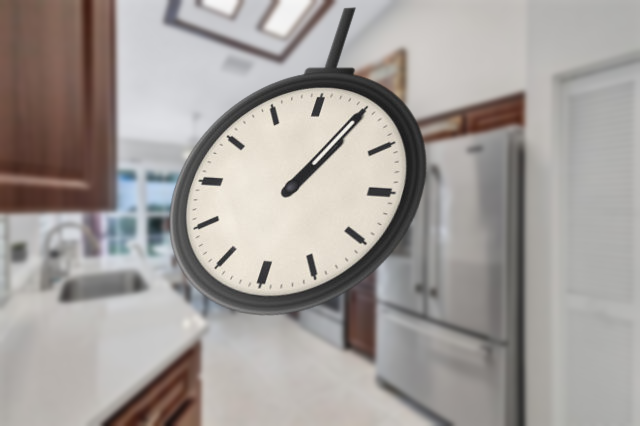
1:05
